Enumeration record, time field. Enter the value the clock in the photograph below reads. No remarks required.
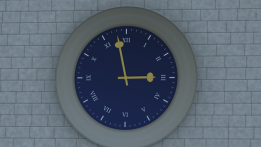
2:58
